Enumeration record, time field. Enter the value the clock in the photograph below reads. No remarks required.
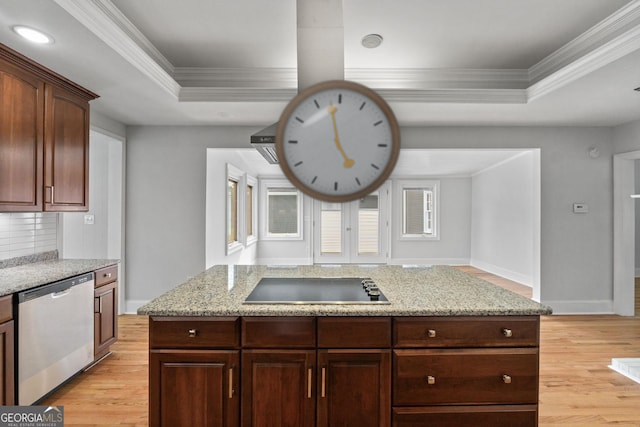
4:58
